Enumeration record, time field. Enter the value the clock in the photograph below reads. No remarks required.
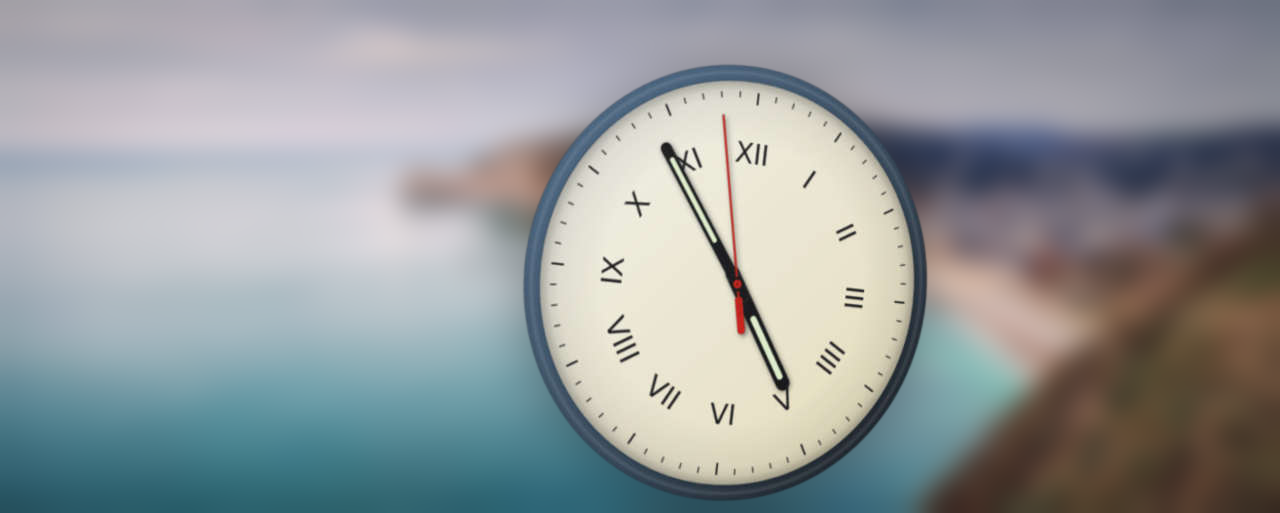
4:53:58
